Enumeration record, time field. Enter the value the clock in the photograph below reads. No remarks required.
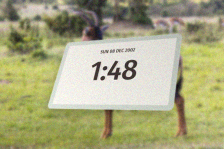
1:48
